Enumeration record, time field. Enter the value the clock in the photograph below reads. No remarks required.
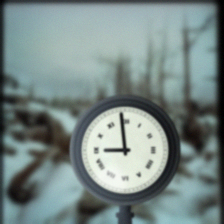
8:59
